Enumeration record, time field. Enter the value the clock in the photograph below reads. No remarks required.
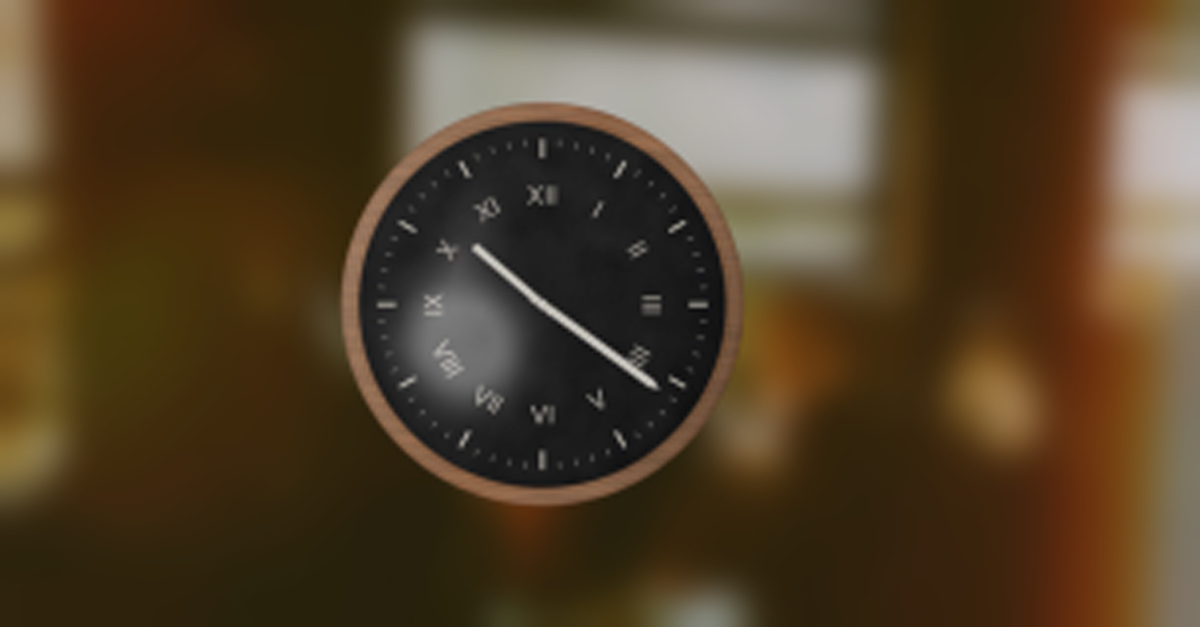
10:21
